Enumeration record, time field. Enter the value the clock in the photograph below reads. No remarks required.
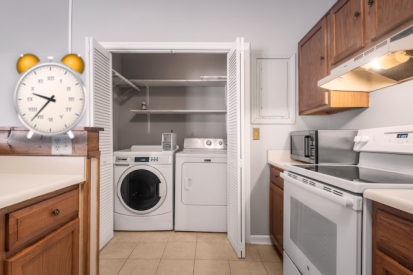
9:37
